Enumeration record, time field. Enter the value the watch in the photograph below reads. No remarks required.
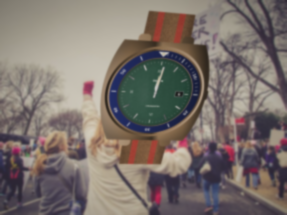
12:01
